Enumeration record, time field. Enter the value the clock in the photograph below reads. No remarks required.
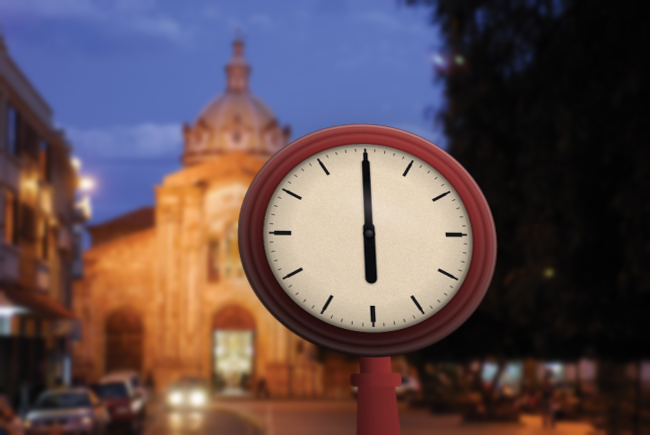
6:00
